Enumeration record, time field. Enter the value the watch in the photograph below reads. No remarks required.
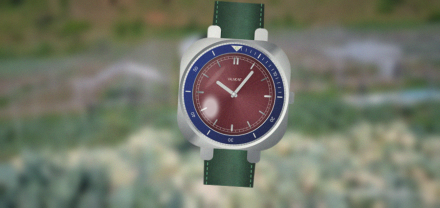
10:06
